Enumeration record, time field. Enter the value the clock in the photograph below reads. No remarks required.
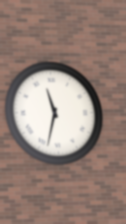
11:33
